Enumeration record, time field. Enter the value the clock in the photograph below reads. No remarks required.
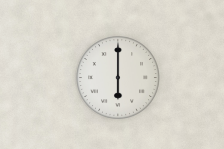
6:00
